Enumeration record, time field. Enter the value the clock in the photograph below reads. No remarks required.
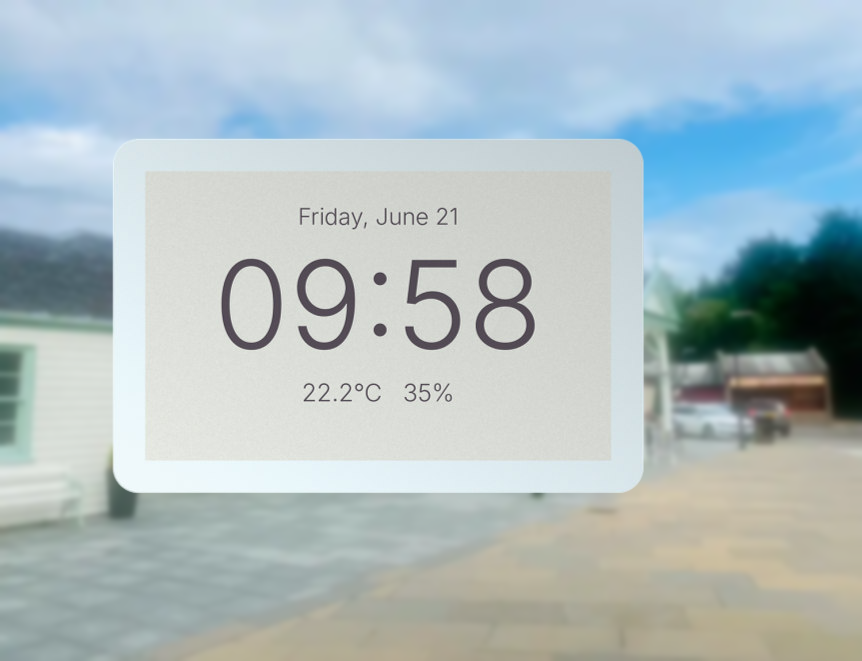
9:58
